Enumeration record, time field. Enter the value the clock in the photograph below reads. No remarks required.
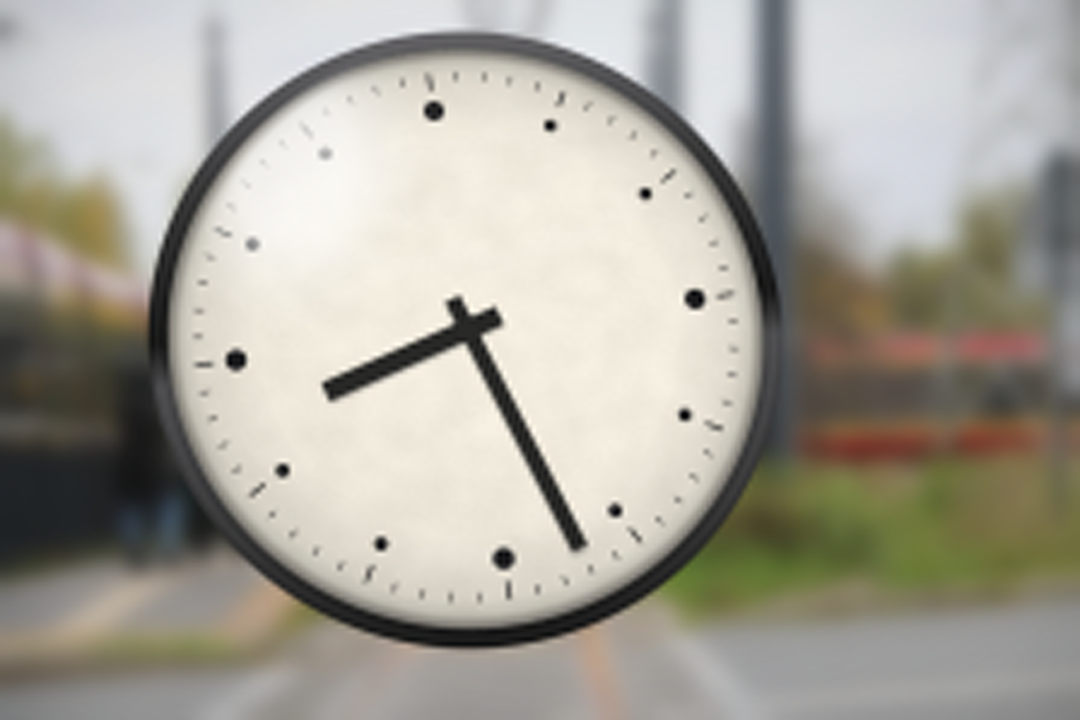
8:27
